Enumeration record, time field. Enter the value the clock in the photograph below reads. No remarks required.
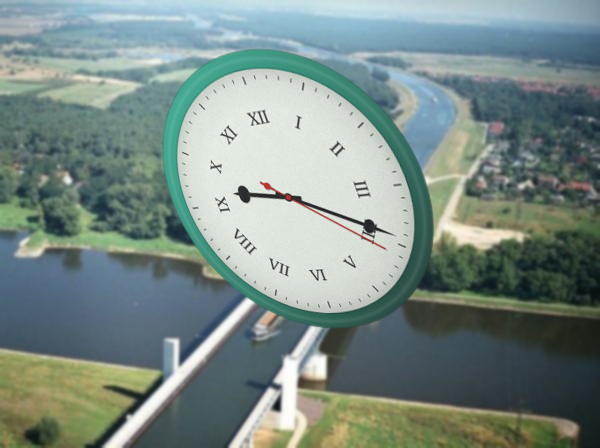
9:19:21
